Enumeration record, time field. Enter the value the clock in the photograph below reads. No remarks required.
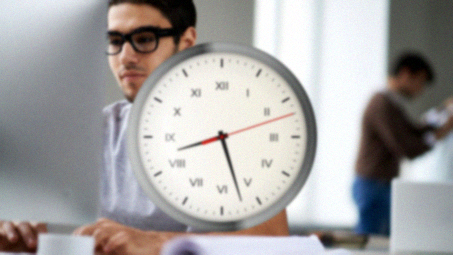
8:27:12
